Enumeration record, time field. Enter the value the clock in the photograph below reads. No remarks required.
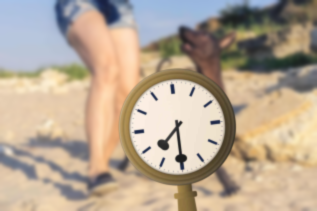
7:30
